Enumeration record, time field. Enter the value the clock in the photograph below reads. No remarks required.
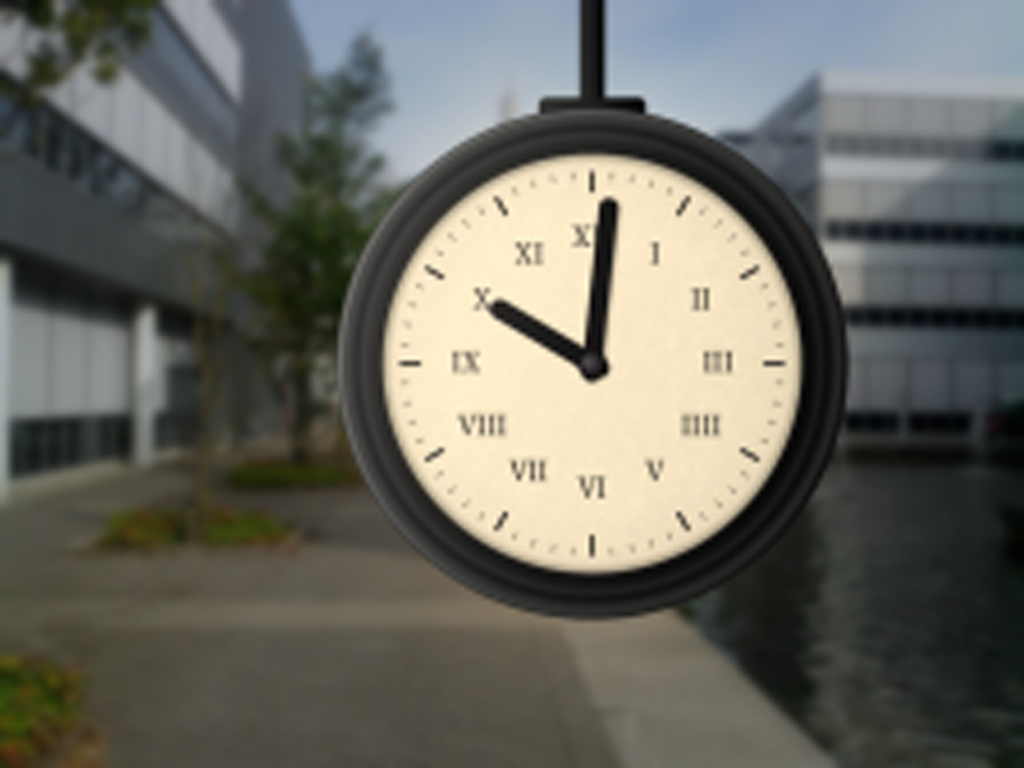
10:01
